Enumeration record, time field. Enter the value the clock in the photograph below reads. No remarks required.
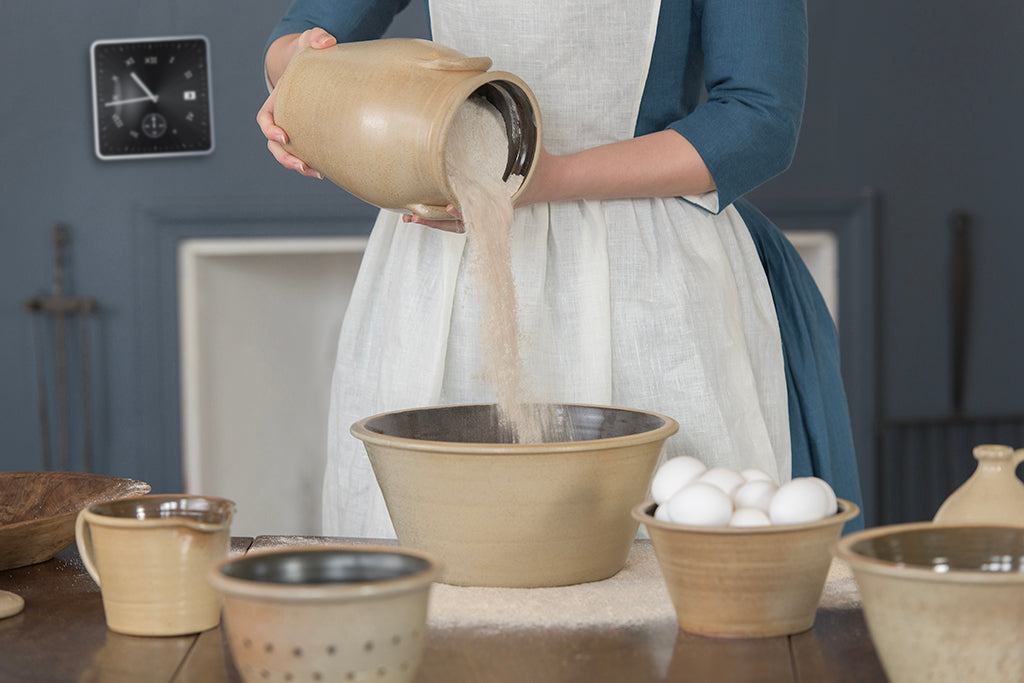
10:44
